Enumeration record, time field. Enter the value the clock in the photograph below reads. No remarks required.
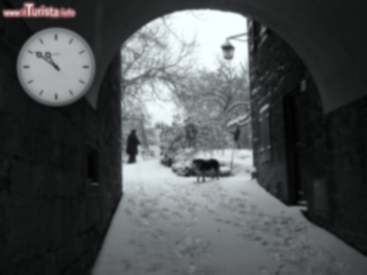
10:51
